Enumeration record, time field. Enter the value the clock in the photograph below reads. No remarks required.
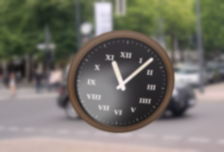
11:07
